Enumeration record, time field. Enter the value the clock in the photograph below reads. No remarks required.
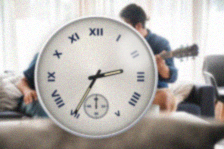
2:35
